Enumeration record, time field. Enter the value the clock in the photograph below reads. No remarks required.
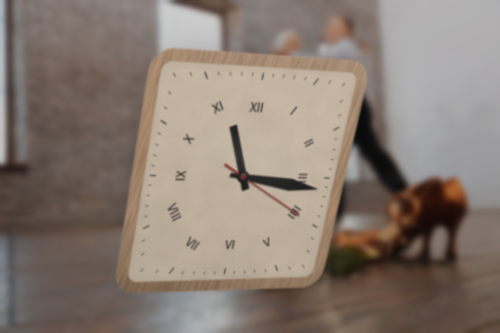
11:16:20
